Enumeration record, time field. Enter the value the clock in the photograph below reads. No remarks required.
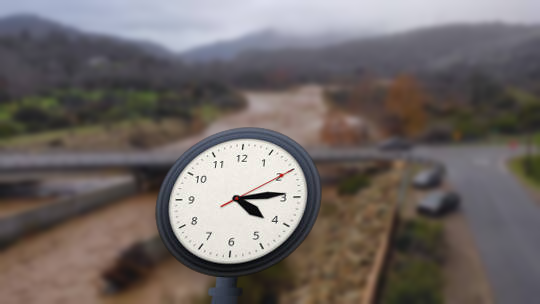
4:14:10
